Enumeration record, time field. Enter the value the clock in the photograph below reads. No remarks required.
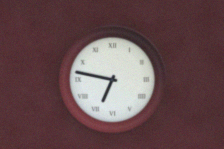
6:47
